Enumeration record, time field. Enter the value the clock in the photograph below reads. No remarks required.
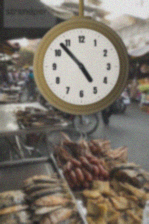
4:53
